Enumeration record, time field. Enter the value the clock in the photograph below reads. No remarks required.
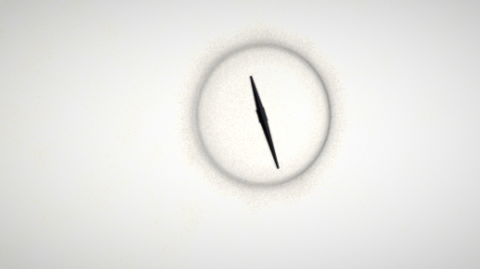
11:27
